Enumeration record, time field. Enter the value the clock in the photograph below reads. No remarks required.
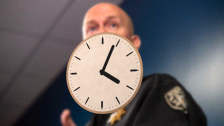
4:04
